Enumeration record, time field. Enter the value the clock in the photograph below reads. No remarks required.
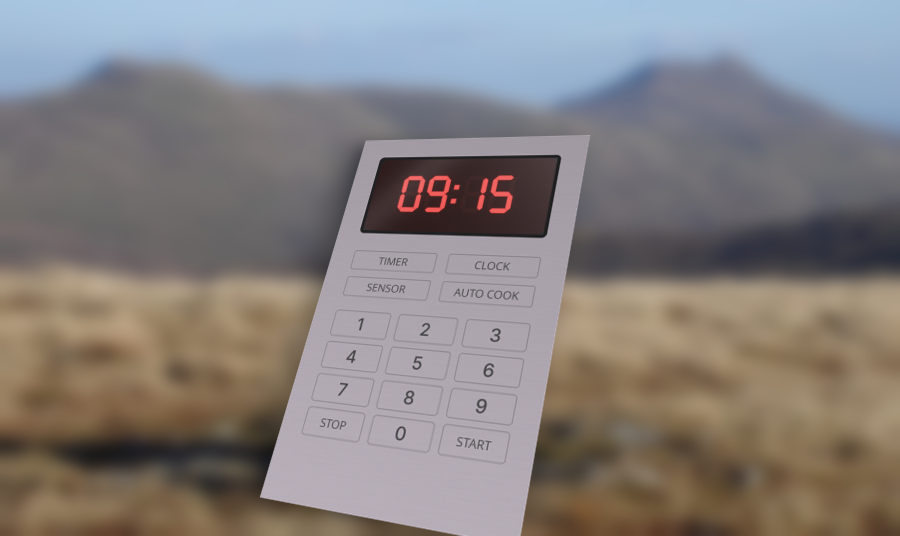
9:15
